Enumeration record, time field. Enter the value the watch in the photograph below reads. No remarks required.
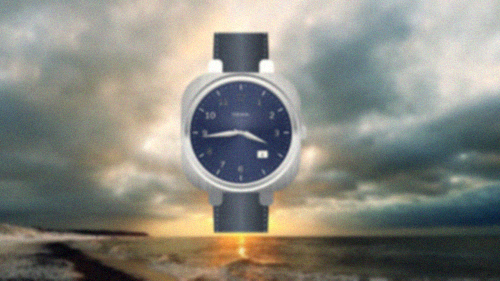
3:44
